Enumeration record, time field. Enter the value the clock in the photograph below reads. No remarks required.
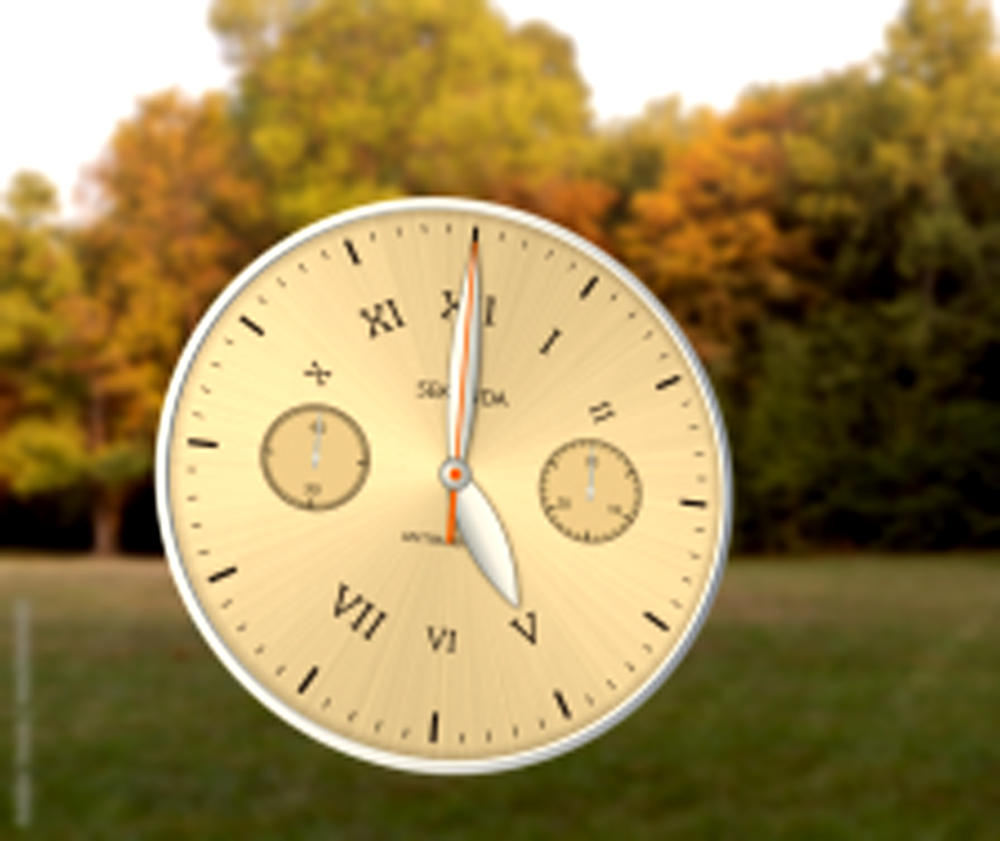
5:00
